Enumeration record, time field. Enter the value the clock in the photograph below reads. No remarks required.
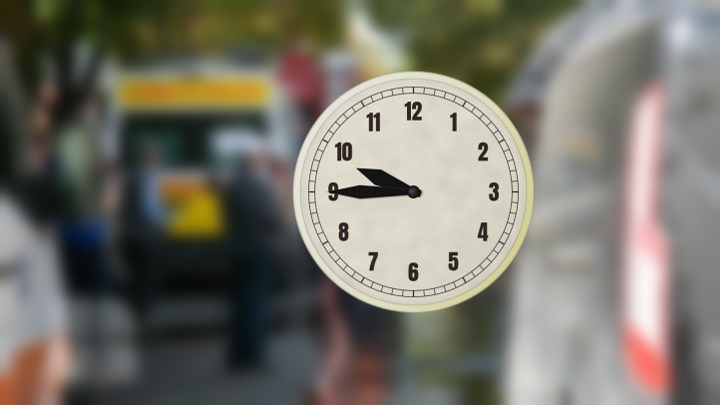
9:45
